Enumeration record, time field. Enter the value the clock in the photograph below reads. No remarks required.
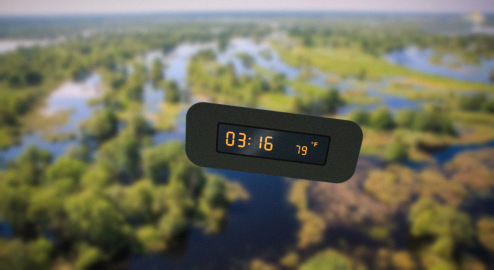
3:16
